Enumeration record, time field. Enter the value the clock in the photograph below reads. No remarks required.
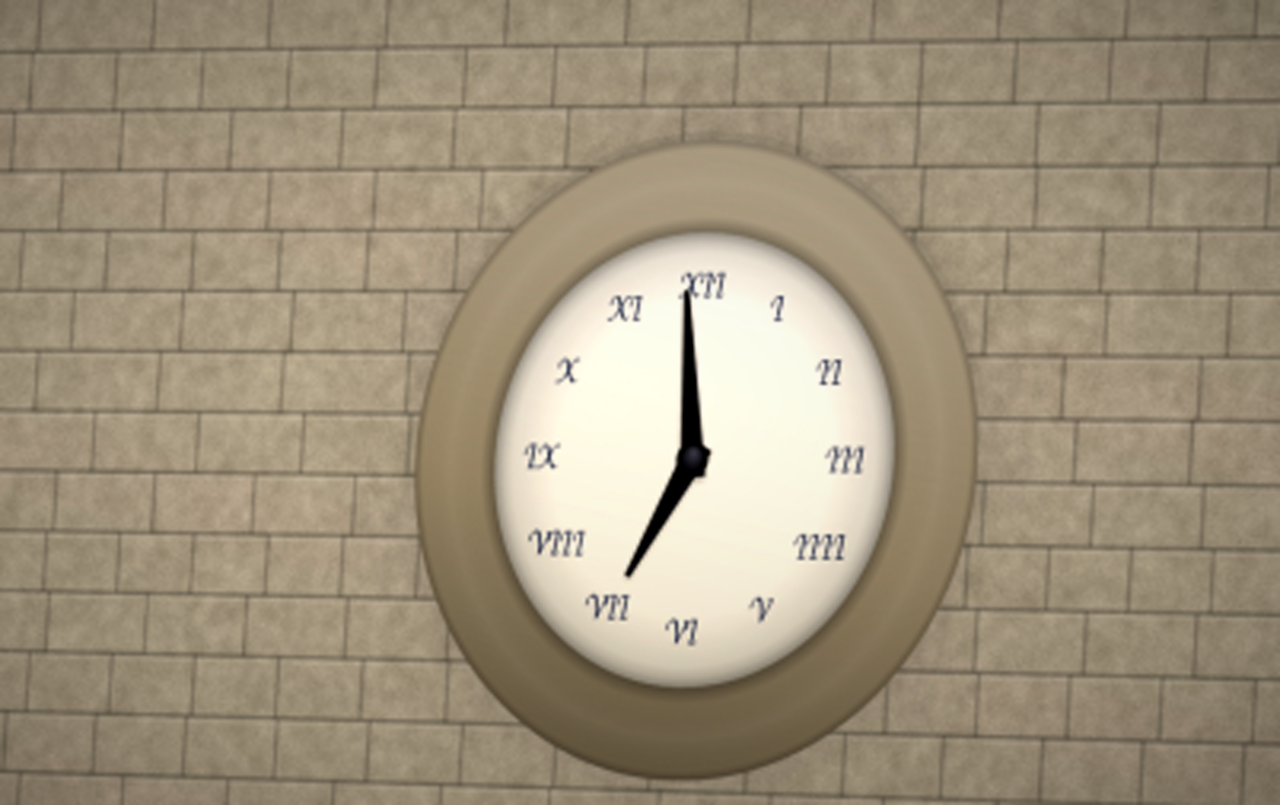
6:59
